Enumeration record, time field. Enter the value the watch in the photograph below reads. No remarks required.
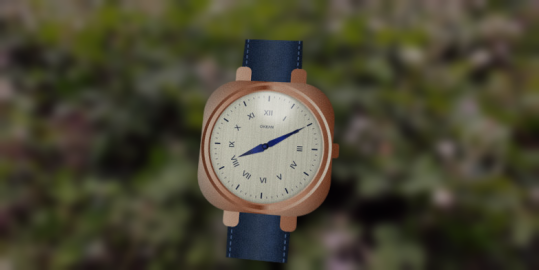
8:10
